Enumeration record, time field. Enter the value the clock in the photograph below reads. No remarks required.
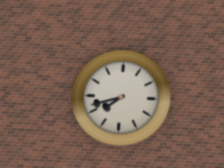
7:42
